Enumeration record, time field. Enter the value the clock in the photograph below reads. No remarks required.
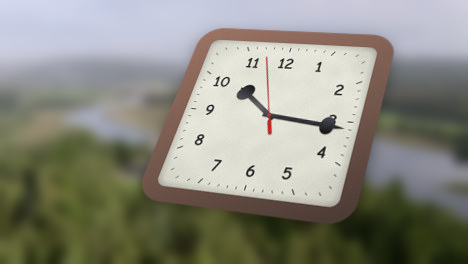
10:15:57
